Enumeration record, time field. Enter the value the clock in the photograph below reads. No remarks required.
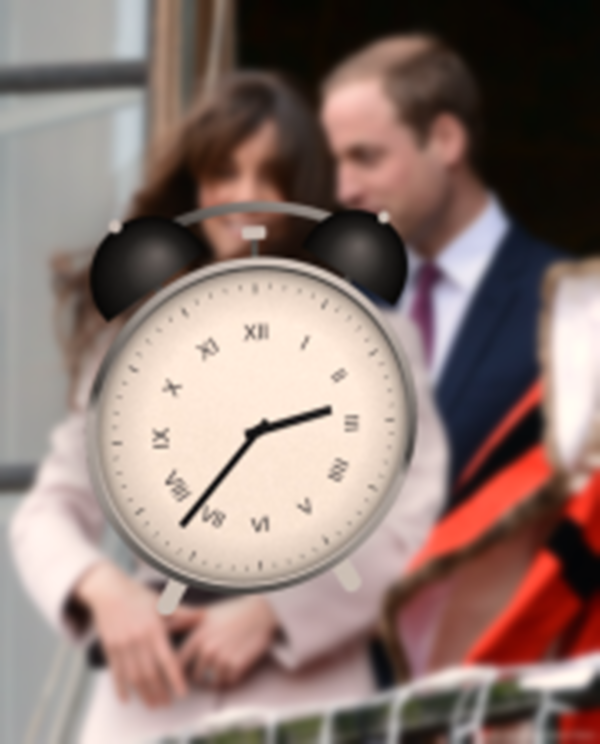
2:37
